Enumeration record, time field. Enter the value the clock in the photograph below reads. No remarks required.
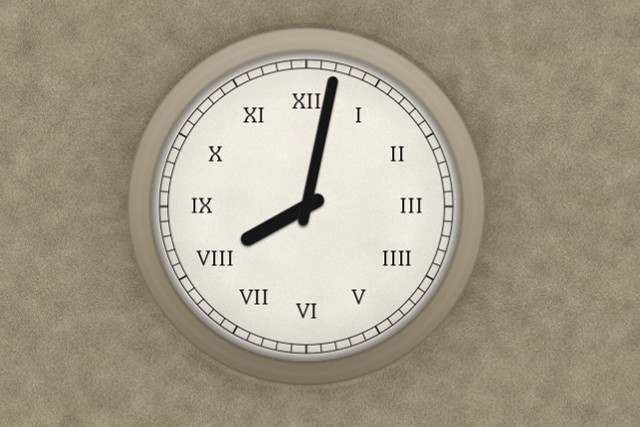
8:02
